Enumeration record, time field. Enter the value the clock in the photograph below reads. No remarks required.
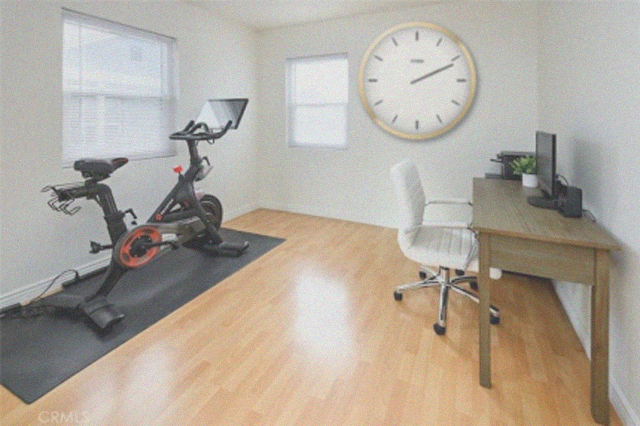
2:11
